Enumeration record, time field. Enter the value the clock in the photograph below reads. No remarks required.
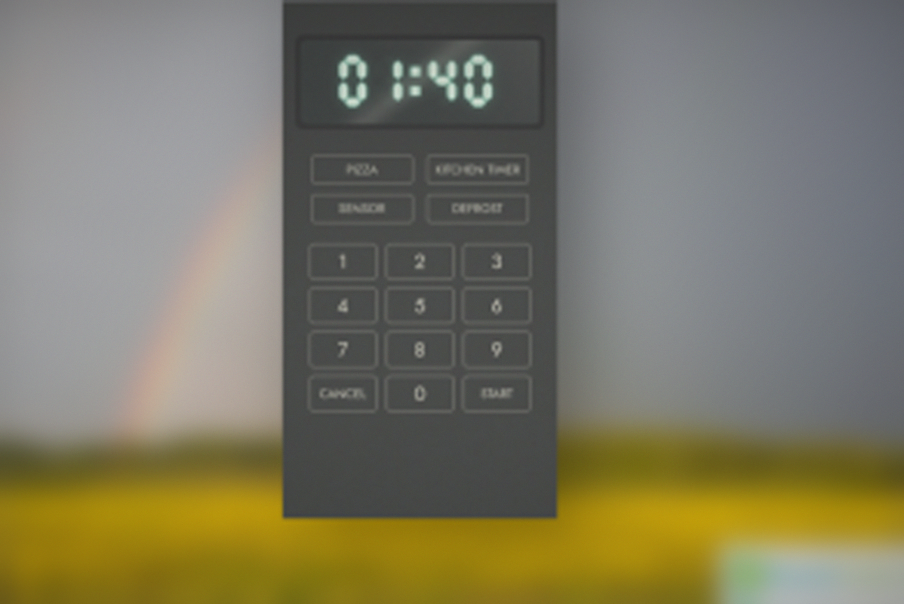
1:40
